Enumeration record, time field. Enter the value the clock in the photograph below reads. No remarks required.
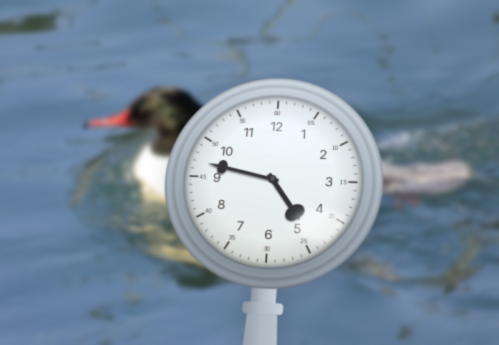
4:47
